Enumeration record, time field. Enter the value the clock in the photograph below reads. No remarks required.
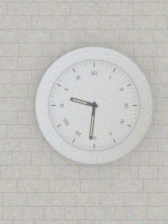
9:31
